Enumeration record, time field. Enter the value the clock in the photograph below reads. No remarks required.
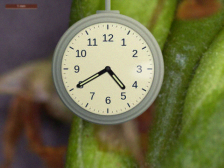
4:40
